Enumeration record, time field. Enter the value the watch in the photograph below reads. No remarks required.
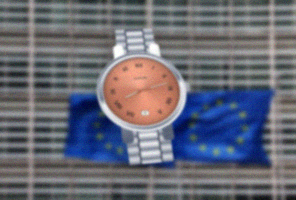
8:13
